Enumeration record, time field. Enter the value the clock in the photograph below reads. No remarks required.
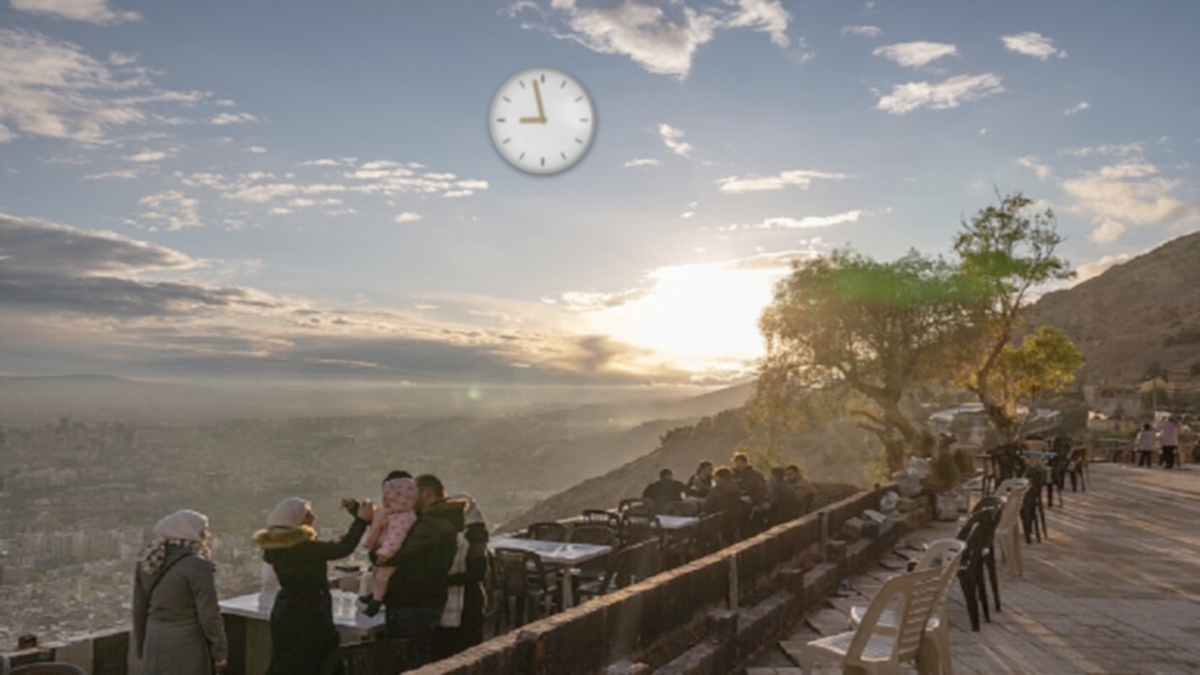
8:58
